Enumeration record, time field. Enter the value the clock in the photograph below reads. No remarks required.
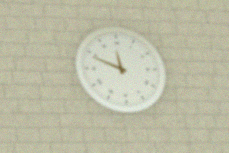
11:49
